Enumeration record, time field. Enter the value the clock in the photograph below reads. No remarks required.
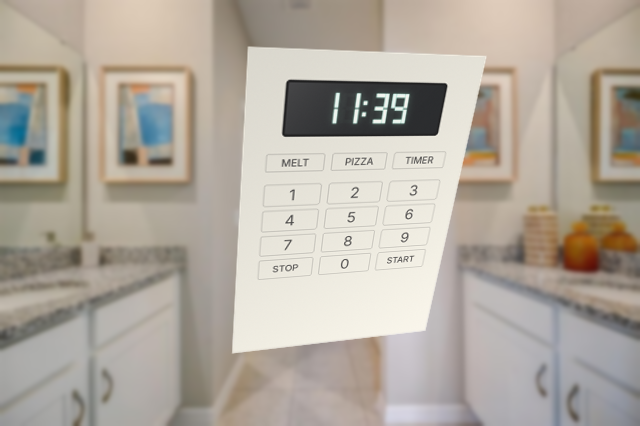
11:39
